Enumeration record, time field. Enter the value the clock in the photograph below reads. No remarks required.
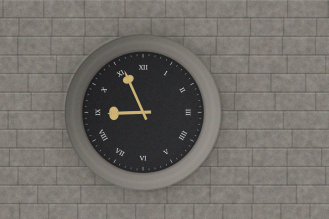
8:56
